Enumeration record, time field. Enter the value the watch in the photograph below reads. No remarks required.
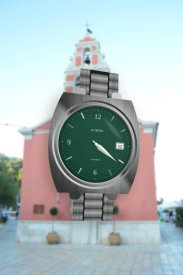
4:21
